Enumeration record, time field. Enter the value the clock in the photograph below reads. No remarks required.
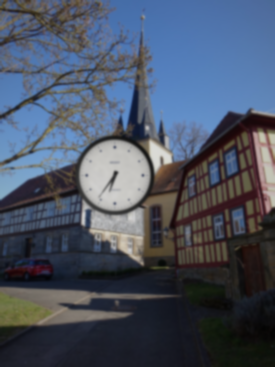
6:36
